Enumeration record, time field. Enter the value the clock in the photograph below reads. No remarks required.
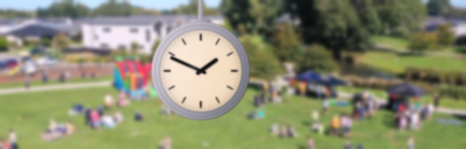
1:49
